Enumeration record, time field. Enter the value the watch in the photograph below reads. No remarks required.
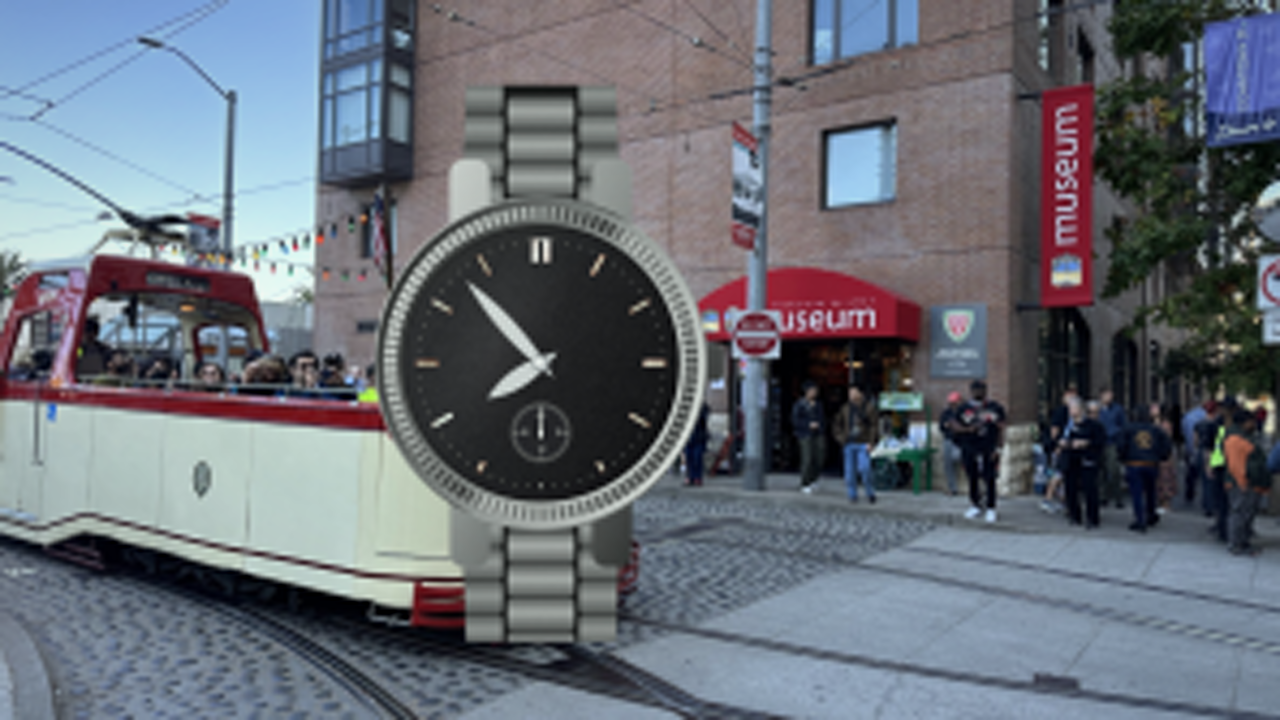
7:53
